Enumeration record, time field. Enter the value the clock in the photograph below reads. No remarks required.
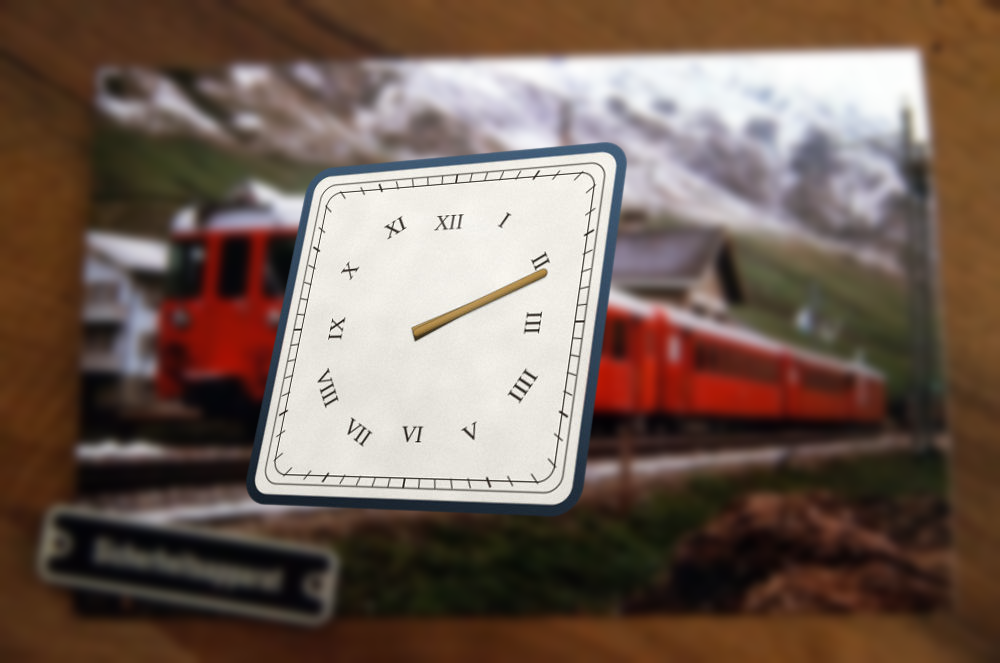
2:11
